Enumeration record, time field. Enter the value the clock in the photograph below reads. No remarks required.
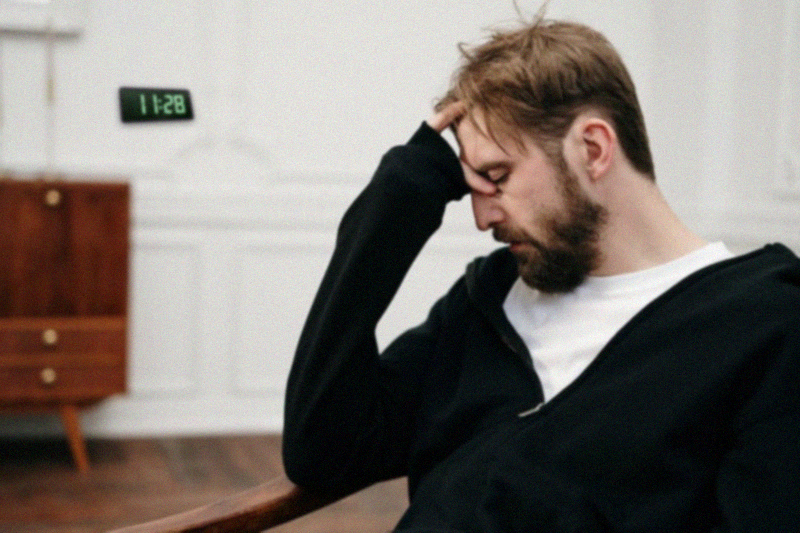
11:28
